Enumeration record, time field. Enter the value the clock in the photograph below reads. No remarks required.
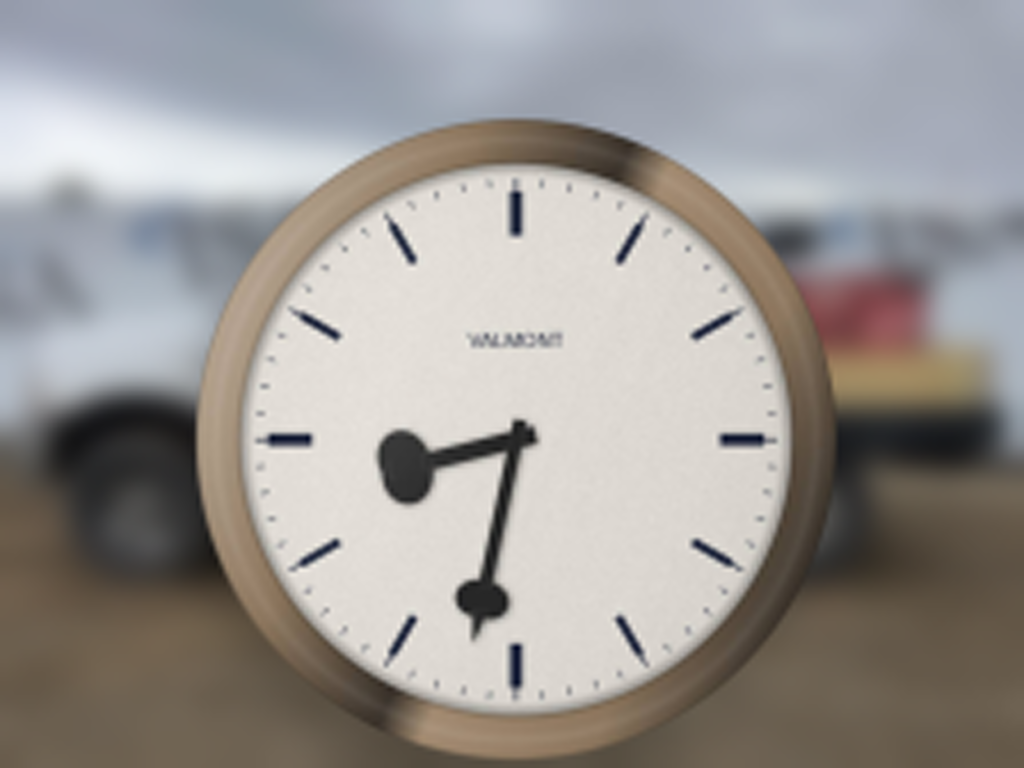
8:32
